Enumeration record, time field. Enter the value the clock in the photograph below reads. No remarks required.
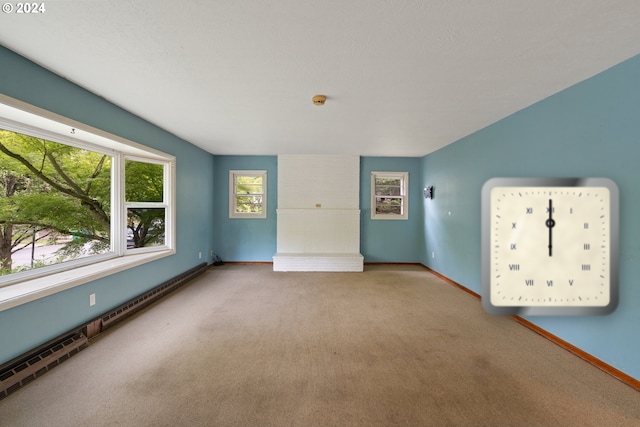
12:00
